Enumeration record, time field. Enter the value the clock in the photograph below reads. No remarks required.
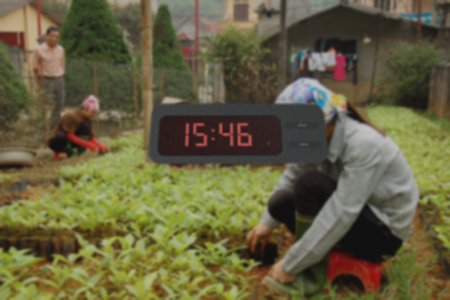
15:46
